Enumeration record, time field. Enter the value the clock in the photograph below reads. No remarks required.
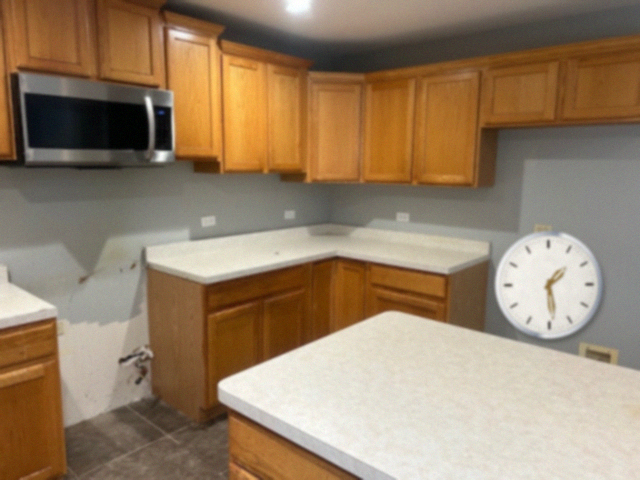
1:29
